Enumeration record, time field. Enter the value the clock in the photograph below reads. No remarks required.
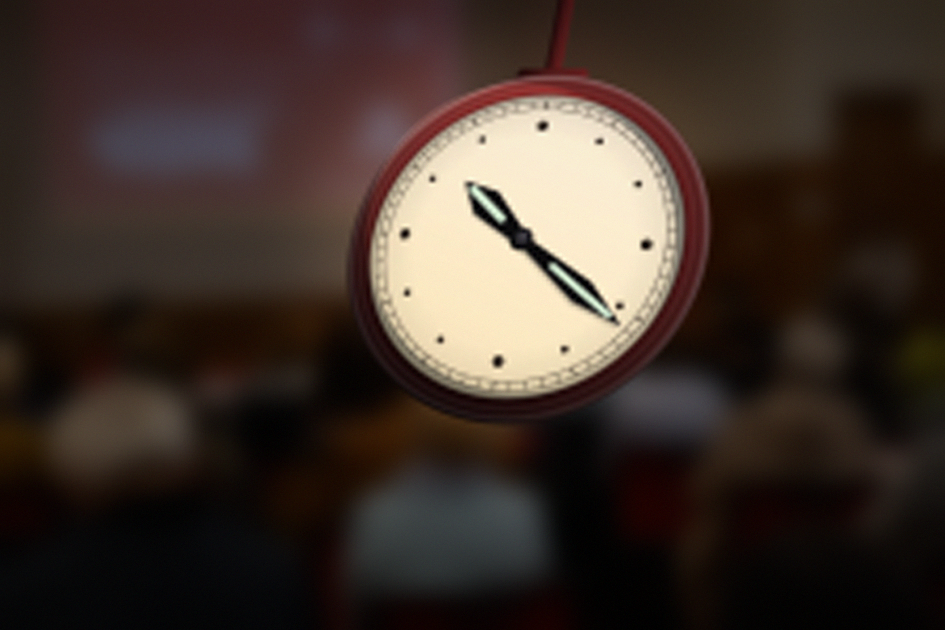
10:21
